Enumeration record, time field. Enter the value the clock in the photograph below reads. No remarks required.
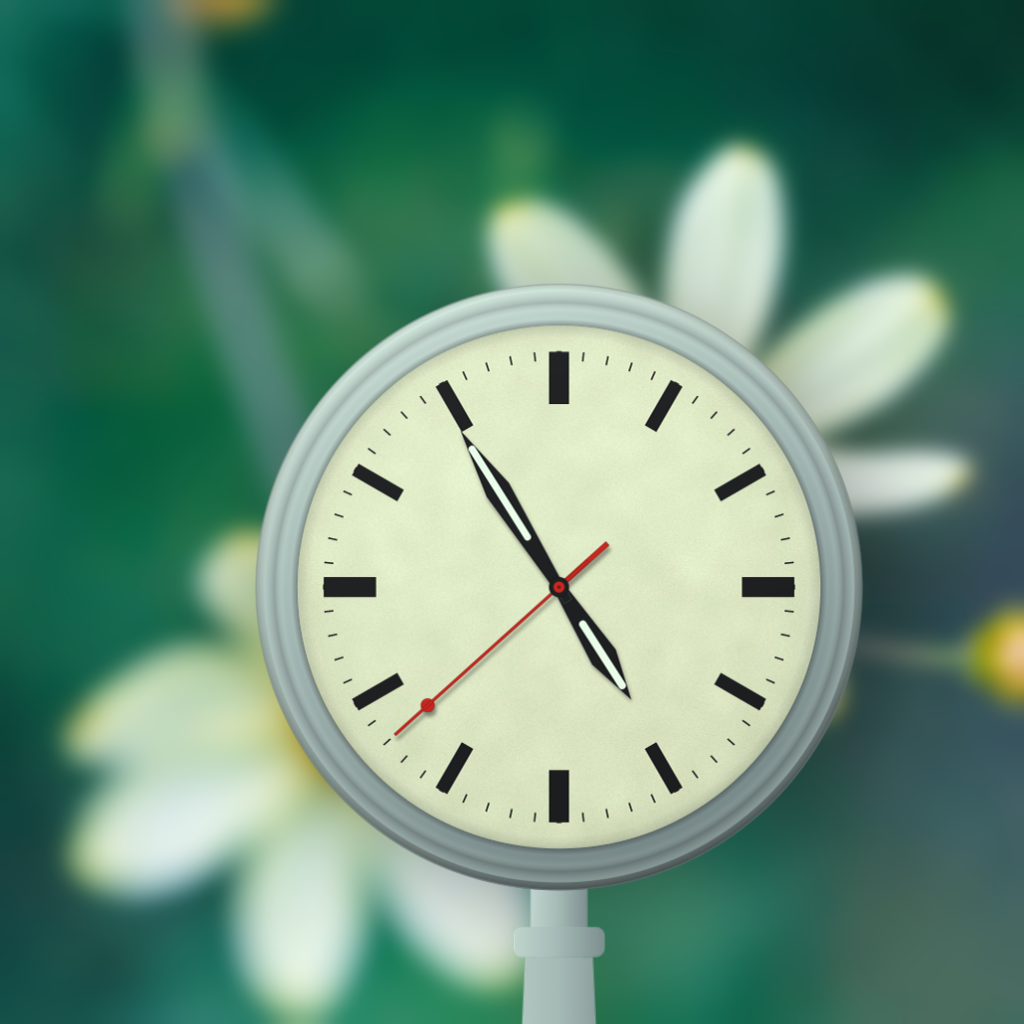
4:54:38
